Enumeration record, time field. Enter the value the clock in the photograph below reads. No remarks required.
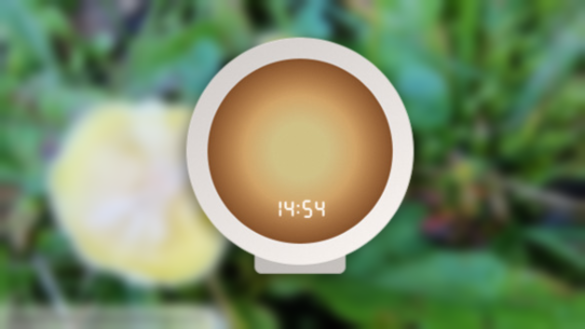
14:54
